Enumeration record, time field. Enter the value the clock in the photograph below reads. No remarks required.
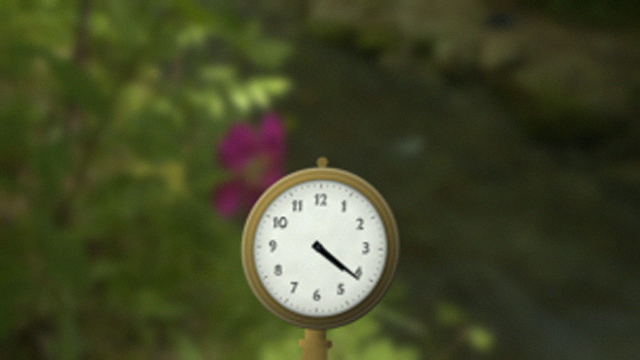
4:21
